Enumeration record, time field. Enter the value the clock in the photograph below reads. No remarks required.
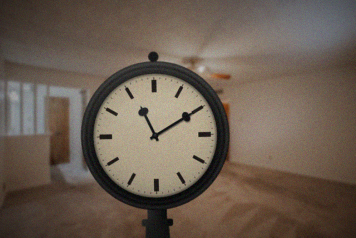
11:10
